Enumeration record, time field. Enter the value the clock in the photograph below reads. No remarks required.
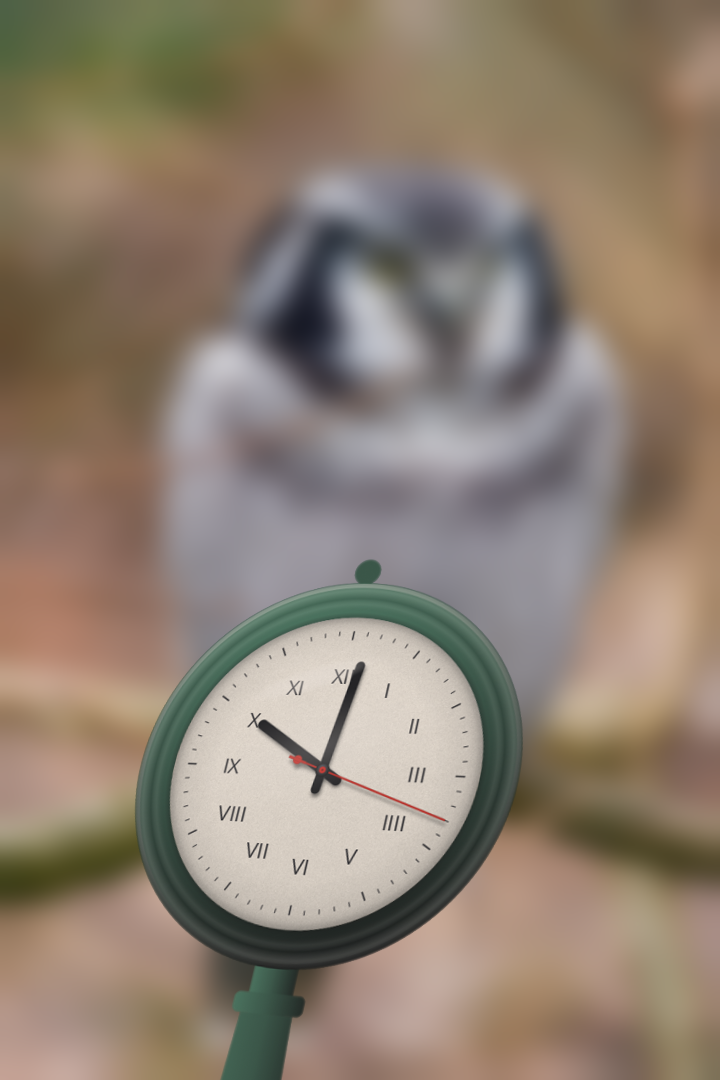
10:01:18
